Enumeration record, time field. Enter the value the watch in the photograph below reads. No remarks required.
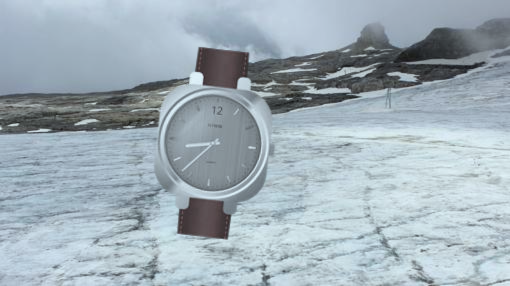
8:37
